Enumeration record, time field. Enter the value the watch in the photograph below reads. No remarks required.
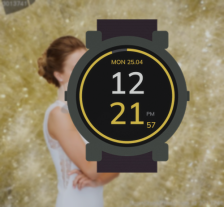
12:21:57
